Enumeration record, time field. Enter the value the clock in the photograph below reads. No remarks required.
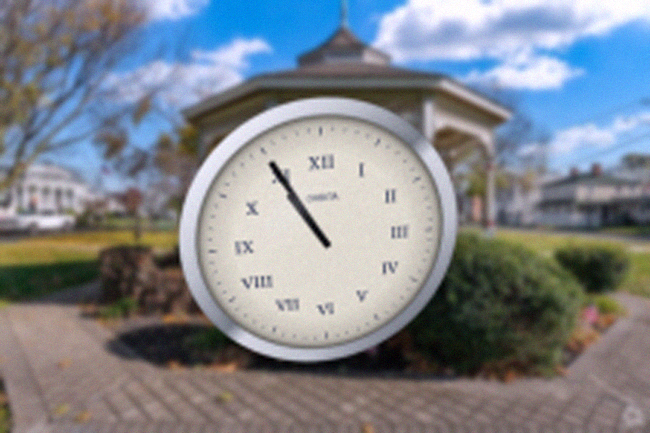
10:55
